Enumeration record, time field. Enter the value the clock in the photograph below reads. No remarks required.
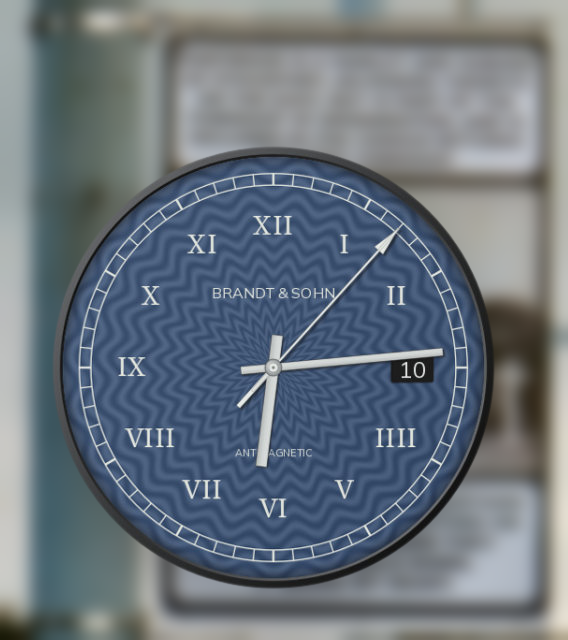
6:14:07
